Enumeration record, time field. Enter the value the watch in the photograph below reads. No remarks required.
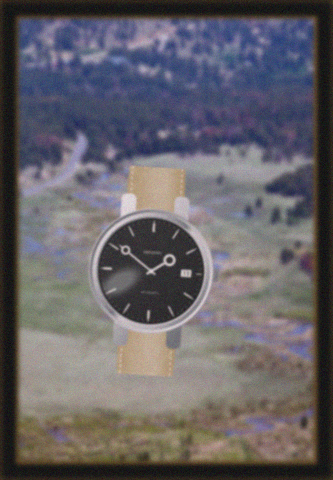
1:51
